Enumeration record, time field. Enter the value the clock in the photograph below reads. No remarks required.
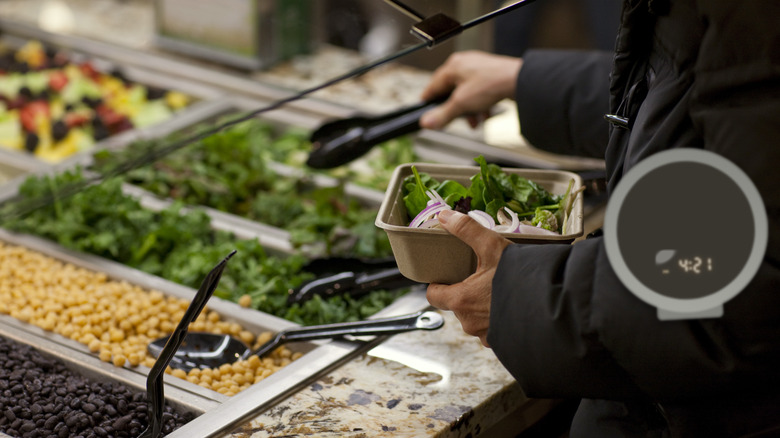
4:21
